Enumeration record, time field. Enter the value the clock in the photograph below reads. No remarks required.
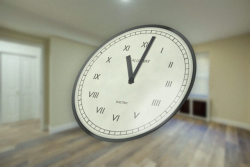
11:01
